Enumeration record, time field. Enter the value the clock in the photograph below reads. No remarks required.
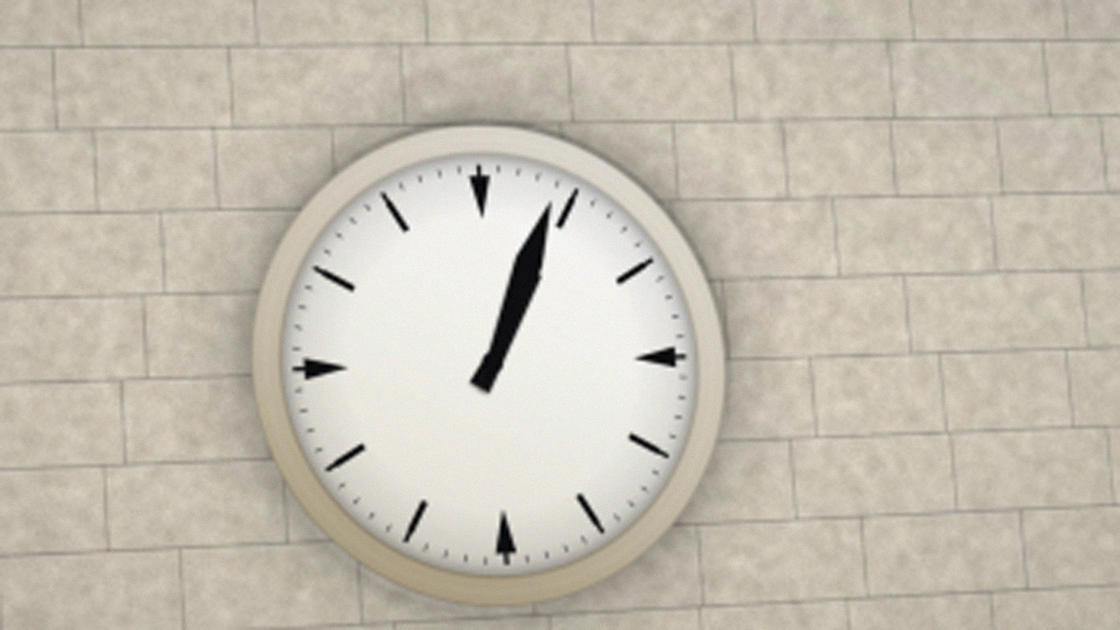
1:04
